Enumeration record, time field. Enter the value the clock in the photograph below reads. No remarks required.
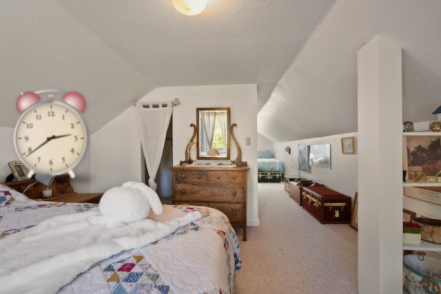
2:39
